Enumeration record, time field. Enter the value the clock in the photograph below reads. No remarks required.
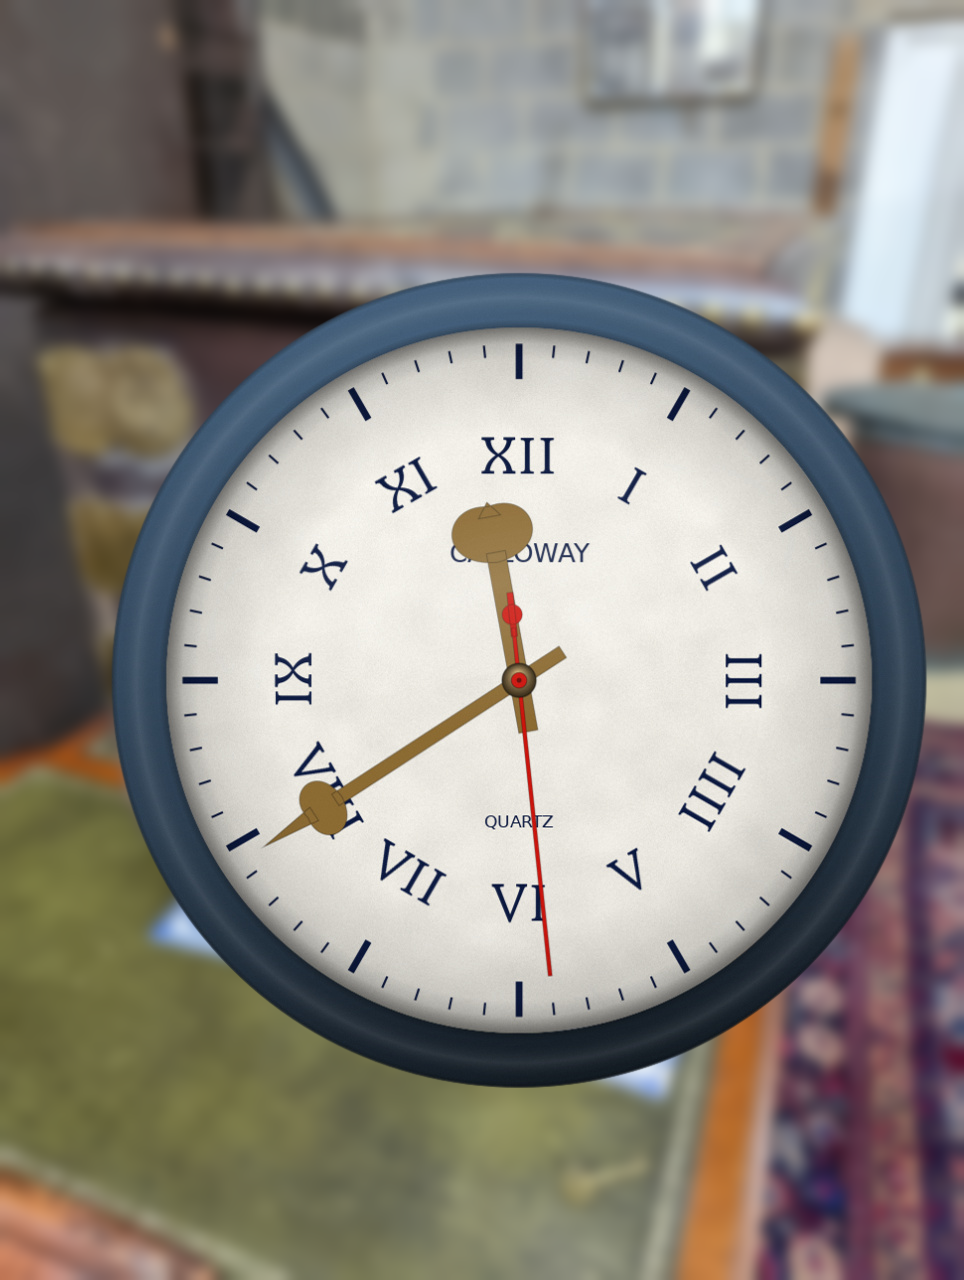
11:39:29
